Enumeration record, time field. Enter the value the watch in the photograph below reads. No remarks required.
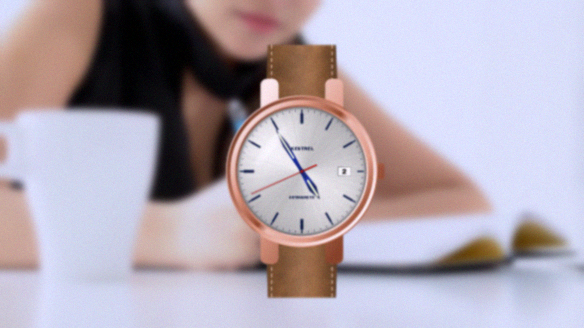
4:54:41
